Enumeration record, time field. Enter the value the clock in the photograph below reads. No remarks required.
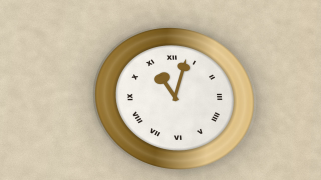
11:03
